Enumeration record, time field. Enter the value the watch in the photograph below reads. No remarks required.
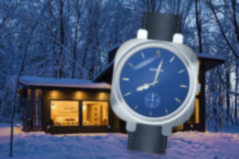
8:02
